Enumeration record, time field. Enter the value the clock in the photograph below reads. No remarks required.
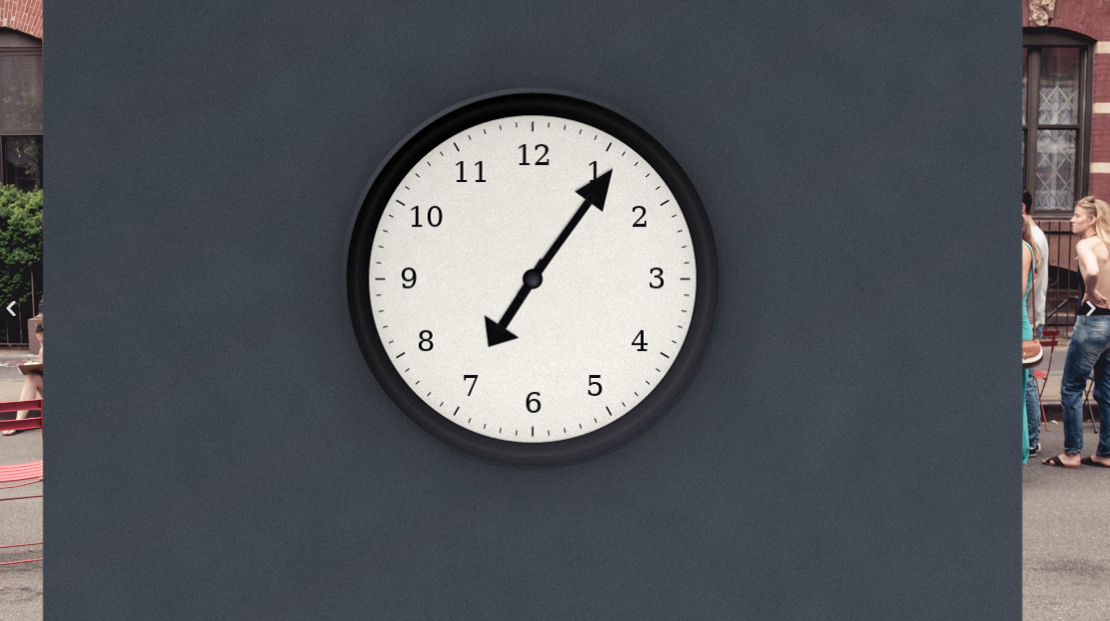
7:06
